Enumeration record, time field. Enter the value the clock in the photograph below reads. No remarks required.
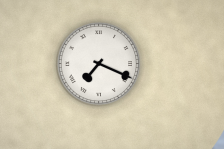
7:19
